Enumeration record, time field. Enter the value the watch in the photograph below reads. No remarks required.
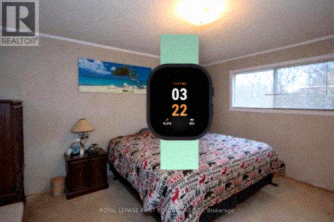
3:22
